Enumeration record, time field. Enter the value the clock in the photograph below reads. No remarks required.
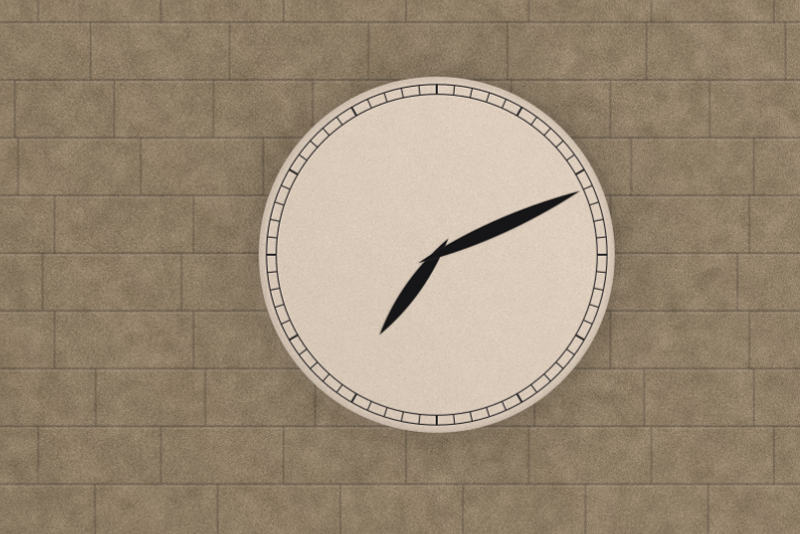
7:11
